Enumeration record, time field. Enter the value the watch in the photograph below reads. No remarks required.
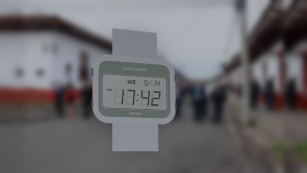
17:42
